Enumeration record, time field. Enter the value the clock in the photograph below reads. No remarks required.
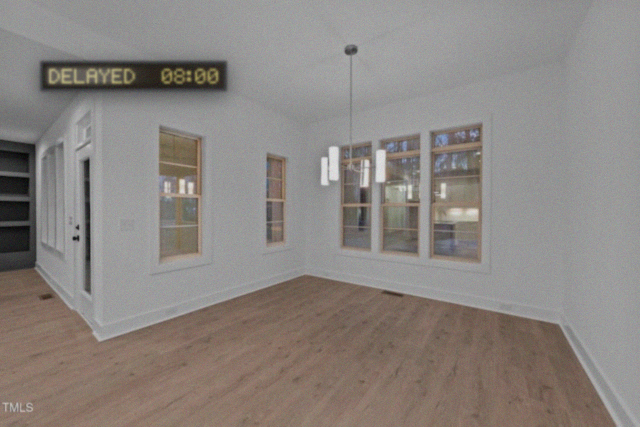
8:00
